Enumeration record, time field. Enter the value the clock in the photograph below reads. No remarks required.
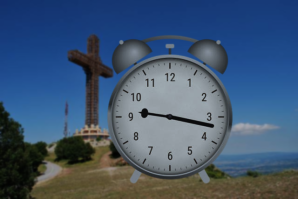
9:17
